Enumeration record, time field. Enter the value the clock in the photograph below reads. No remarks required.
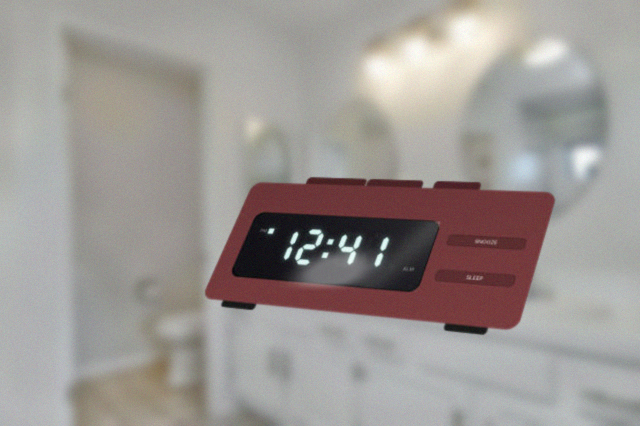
12:41
